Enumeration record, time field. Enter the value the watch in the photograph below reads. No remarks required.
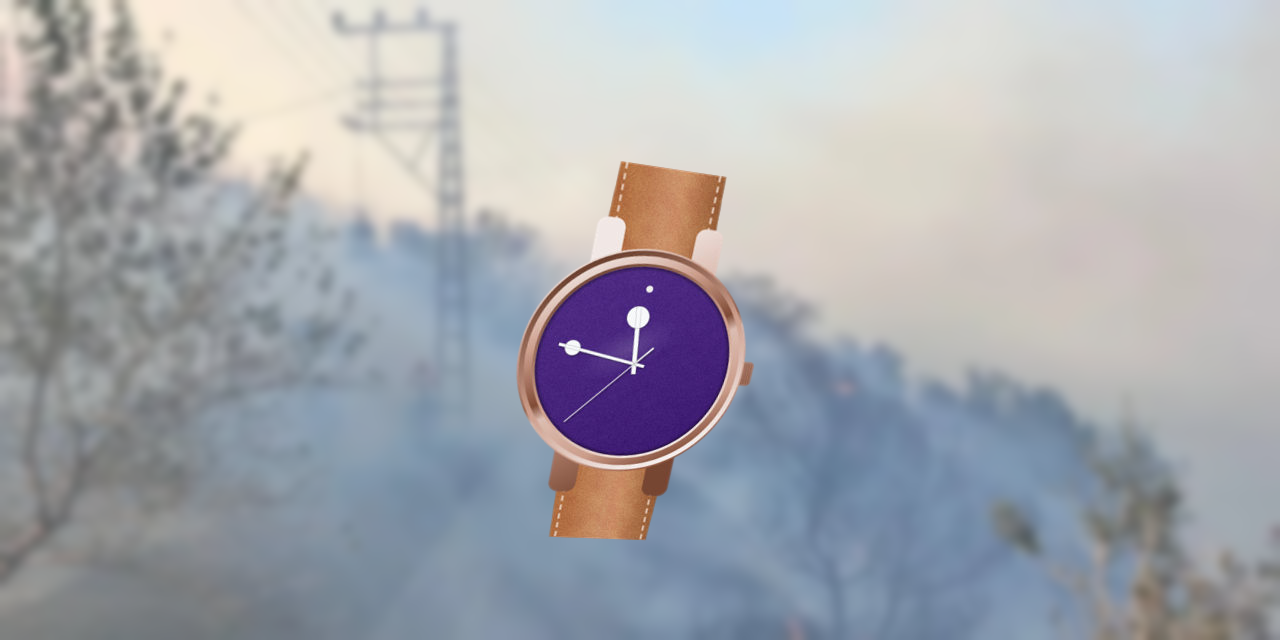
11:46:37
